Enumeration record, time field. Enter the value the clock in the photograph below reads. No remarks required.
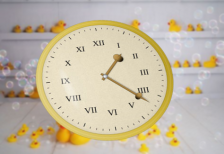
1:22
